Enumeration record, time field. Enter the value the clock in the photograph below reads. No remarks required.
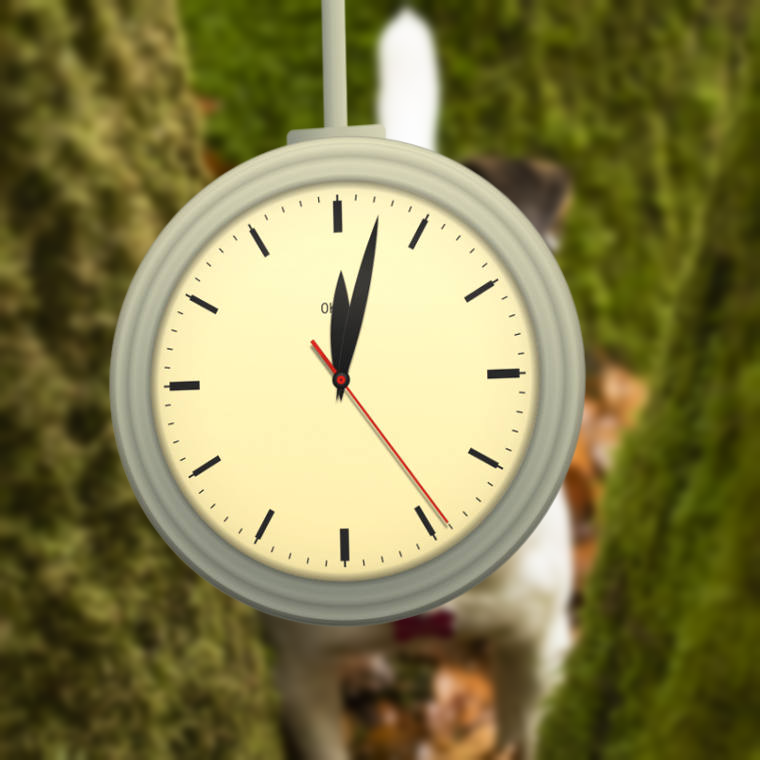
12:02:24
